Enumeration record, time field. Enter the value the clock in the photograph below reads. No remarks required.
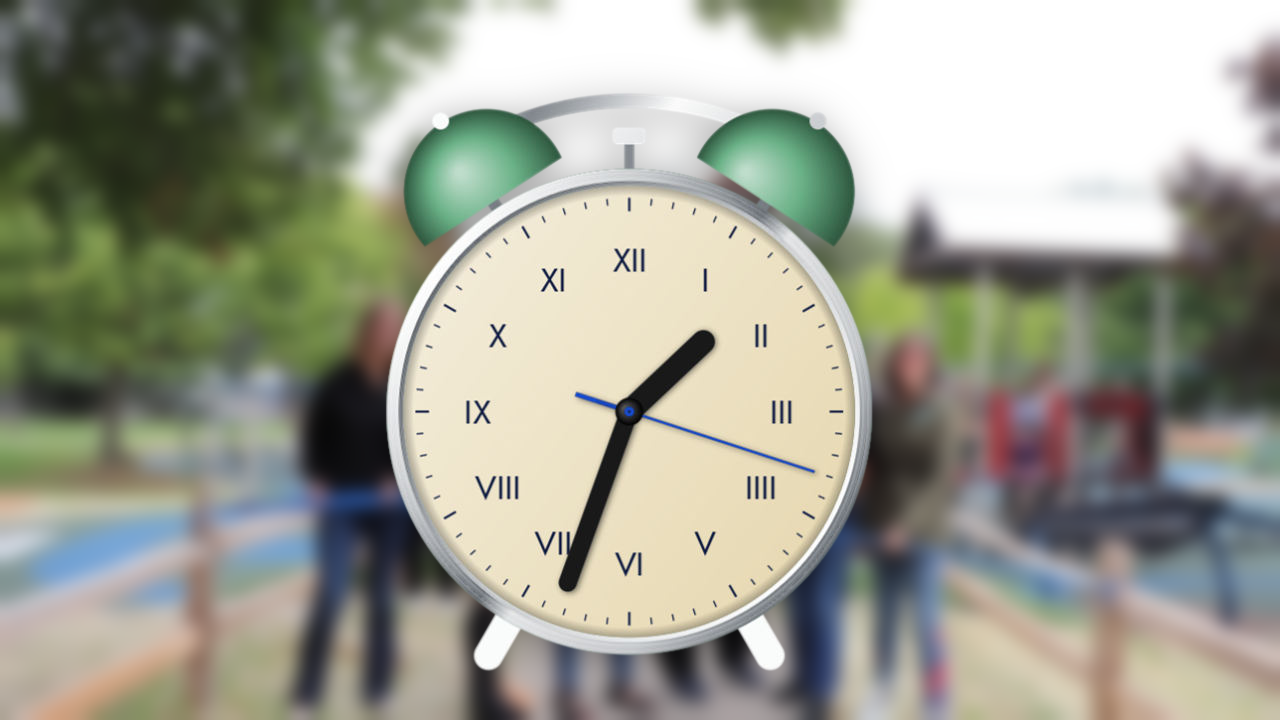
1:33:18
